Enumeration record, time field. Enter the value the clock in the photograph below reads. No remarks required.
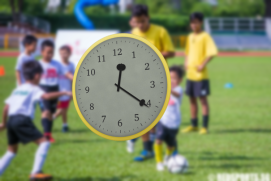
12:21
